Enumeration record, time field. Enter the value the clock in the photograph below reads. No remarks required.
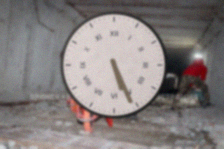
5:26
